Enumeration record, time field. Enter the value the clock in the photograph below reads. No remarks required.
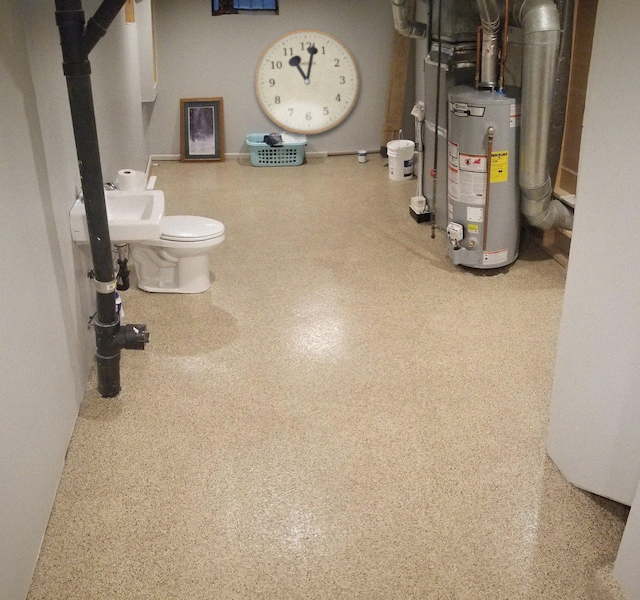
11:02
